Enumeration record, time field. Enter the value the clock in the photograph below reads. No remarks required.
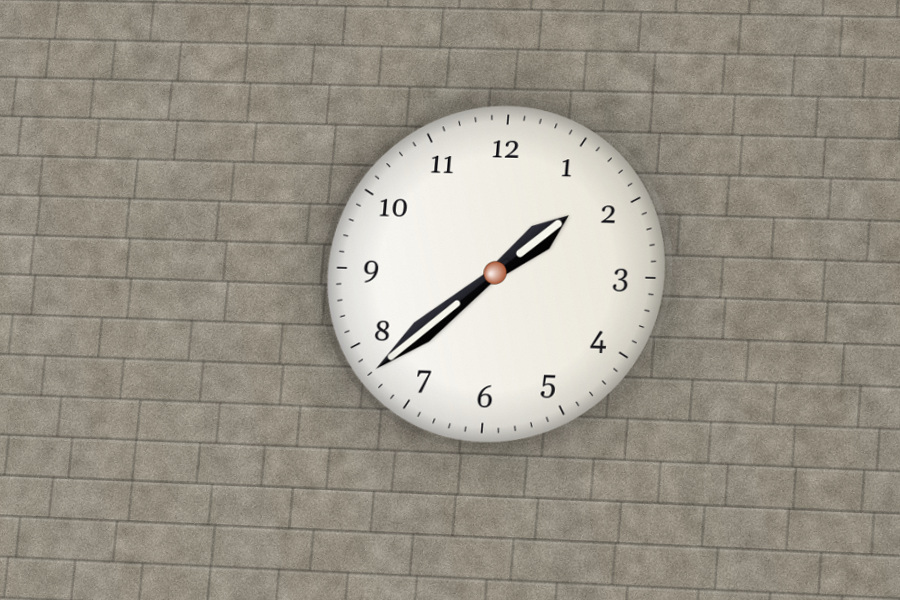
1:38
